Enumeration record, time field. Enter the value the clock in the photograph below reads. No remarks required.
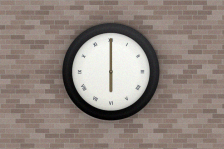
6:00
